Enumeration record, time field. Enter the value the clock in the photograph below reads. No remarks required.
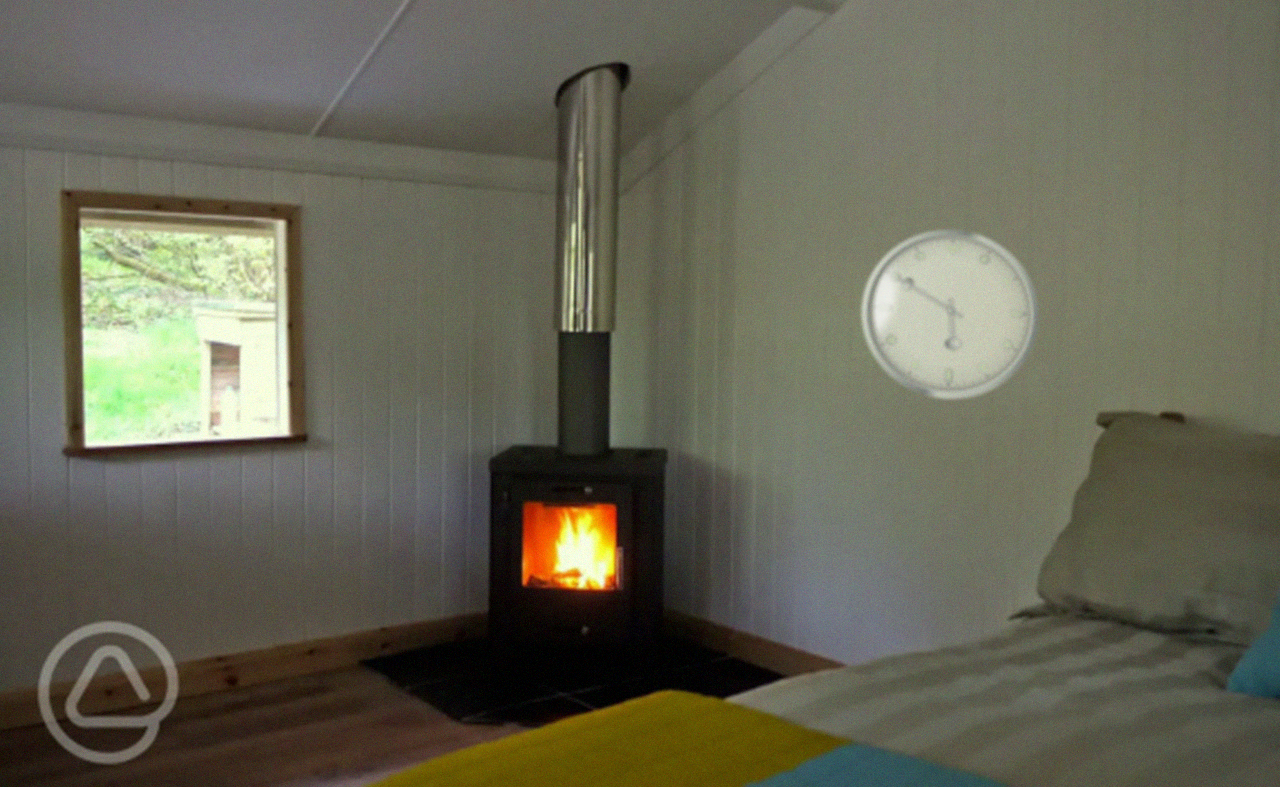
5:50
